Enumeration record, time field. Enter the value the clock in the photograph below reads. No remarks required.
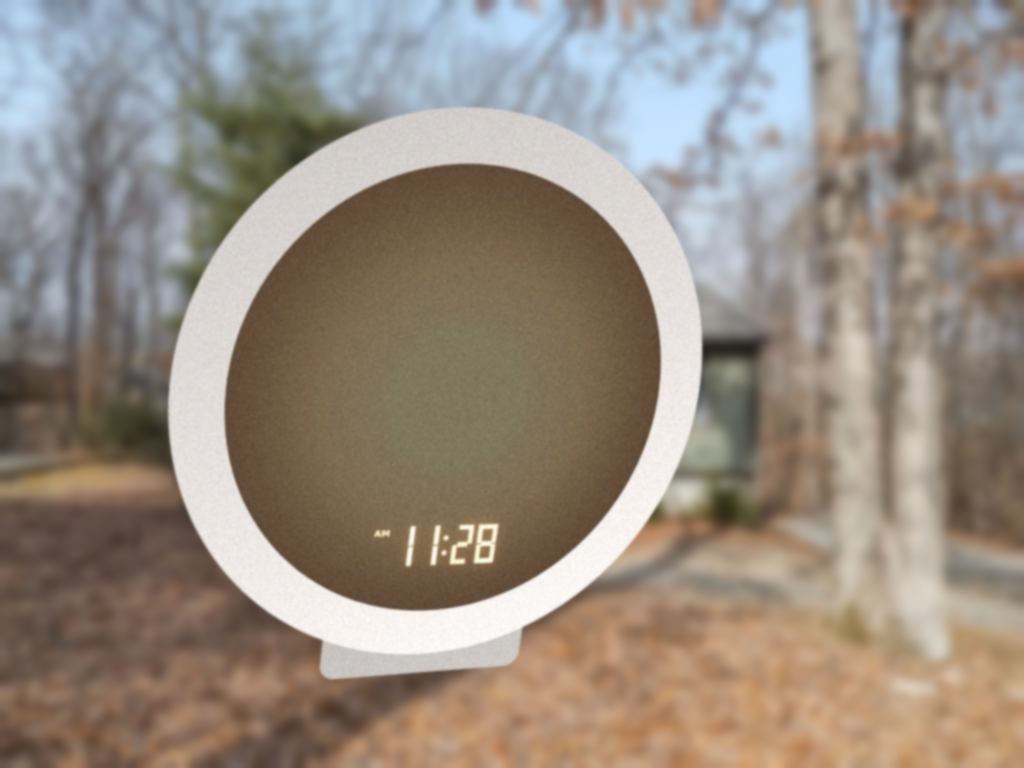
11:28
